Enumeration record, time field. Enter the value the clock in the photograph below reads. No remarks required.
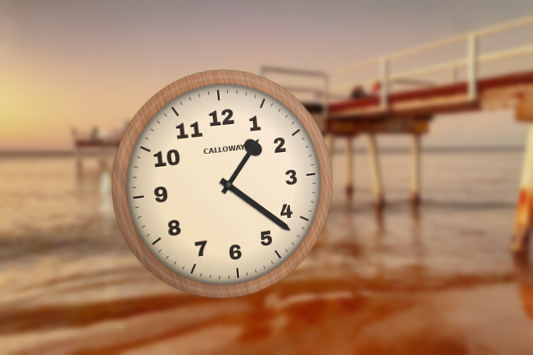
1:22
